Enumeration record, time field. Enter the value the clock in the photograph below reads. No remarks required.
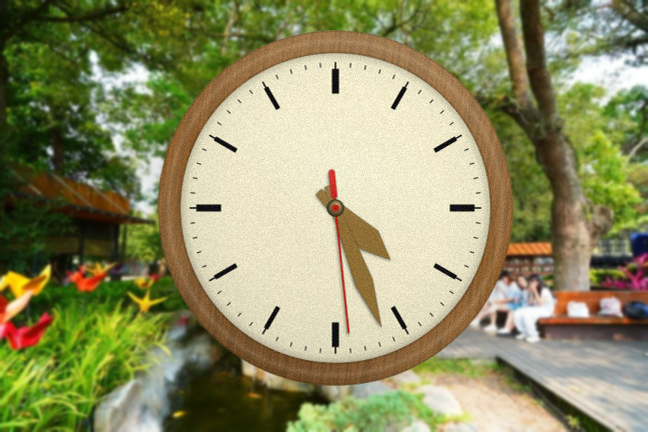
4:26:29
